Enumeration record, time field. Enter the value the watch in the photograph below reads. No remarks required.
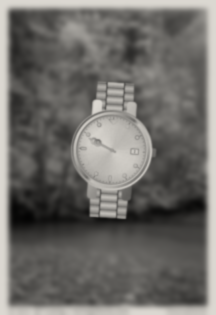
9:49
